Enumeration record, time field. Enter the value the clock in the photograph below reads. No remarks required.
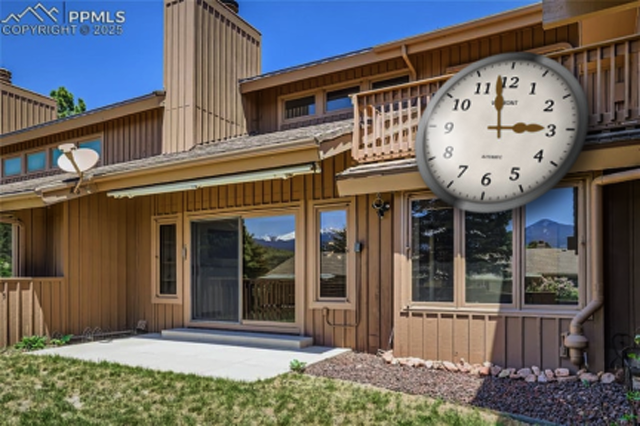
2:58
